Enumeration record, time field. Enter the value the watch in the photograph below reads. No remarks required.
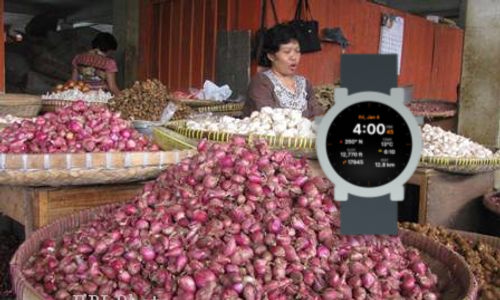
4:00
